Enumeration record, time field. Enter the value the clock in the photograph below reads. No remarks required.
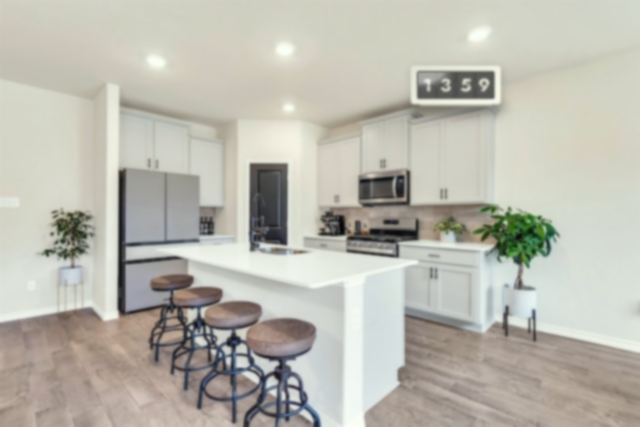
13:59
